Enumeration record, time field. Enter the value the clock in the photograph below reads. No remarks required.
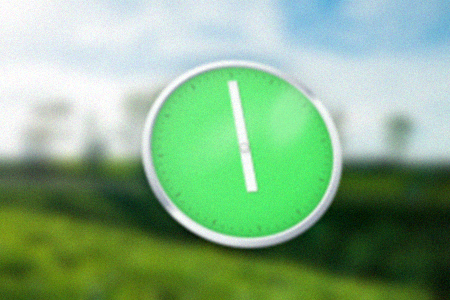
6:00
